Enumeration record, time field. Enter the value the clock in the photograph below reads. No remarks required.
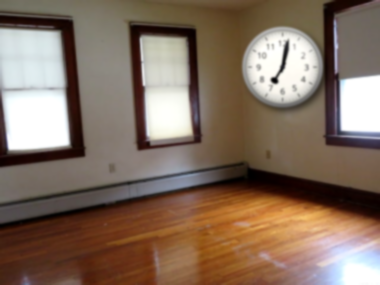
7:02
